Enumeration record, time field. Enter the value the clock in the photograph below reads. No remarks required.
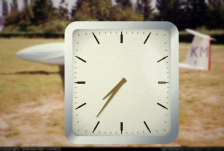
7:36
